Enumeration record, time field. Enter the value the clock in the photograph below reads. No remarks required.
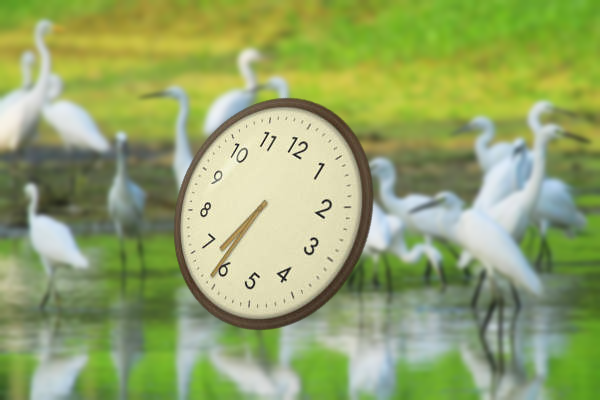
6:31
